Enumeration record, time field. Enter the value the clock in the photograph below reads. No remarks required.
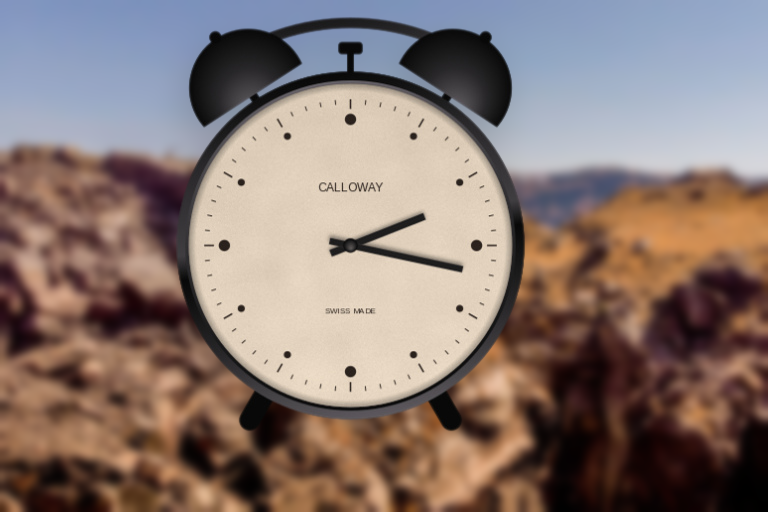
2:17
